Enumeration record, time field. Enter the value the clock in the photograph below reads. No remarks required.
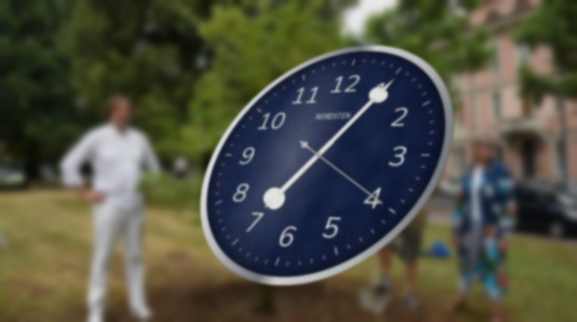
7:05:20
